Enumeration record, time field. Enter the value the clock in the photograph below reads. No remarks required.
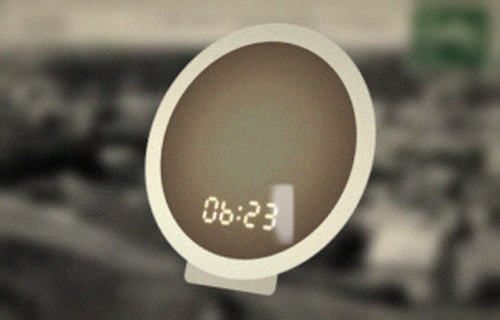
6:23
